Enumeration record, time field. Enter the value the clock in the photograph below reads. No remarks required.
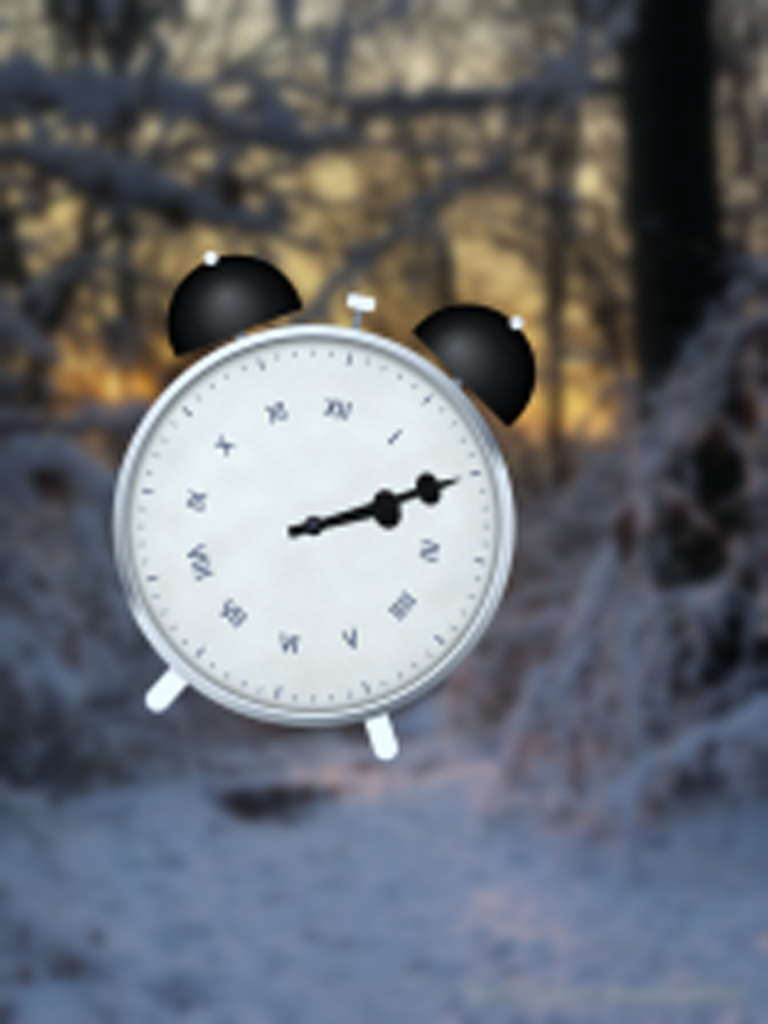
2:10
